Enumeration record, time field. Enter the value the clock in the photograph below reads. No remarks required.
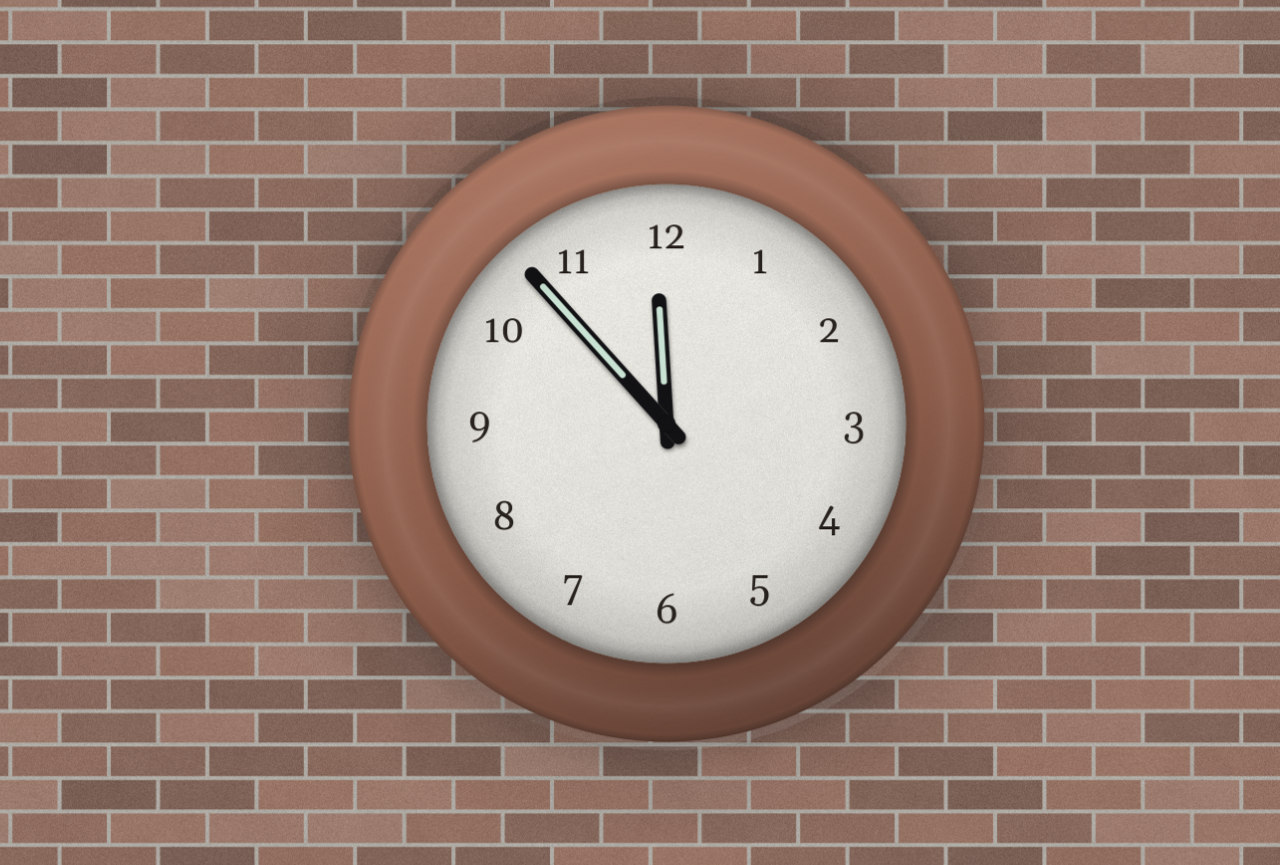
11:53
